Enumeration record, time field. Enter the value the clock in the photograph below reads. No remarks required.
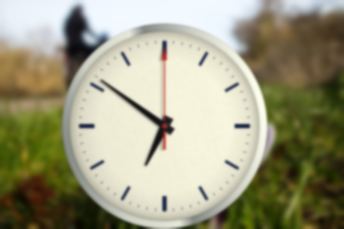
6:51:00
